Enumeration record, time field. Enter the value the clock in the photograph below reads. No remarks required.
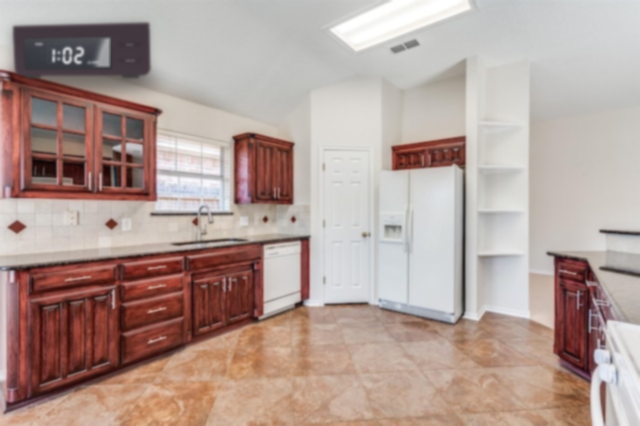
1:02
